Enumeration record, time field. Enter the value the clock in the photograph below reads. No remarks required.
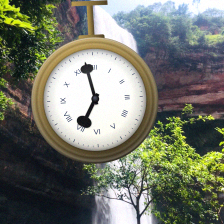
6:58
